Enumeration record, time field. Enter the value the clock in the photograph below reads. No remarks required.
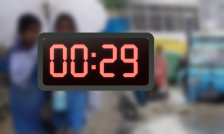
0:29
